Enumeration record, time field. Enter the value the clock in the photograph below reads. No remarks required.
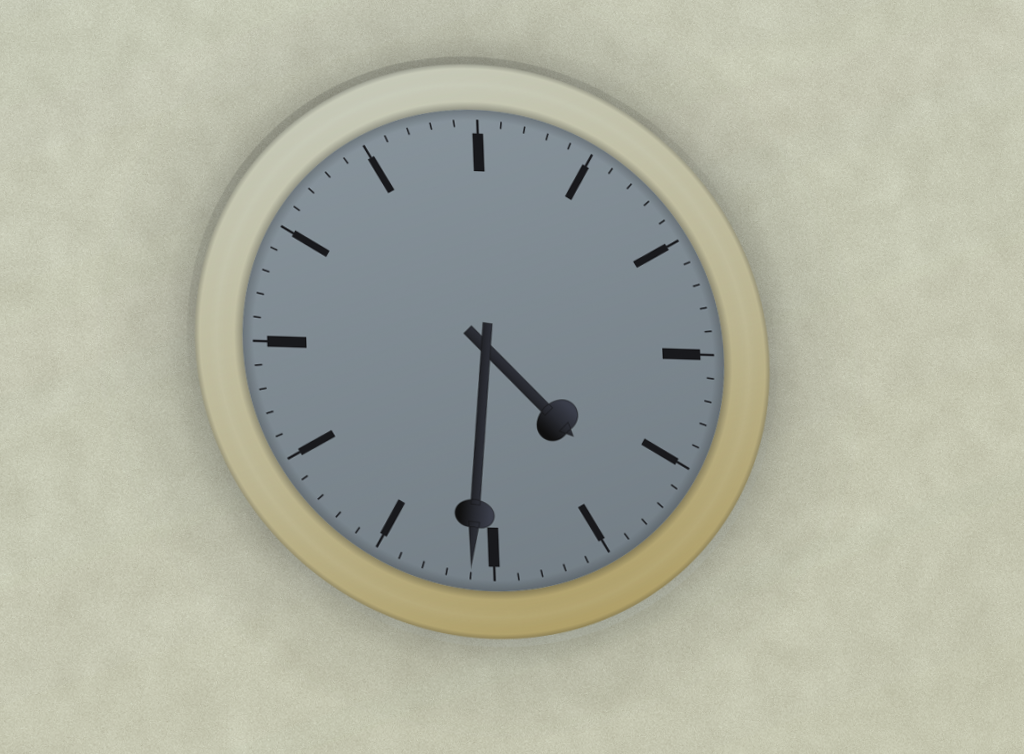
4:31
